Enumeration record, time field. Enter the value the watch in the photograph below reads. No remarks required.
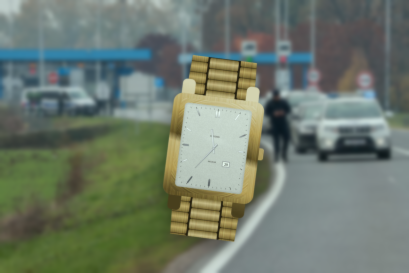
11:36
